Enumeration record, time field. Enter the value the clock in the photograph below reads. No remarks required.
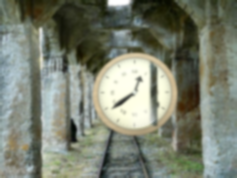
12:39
